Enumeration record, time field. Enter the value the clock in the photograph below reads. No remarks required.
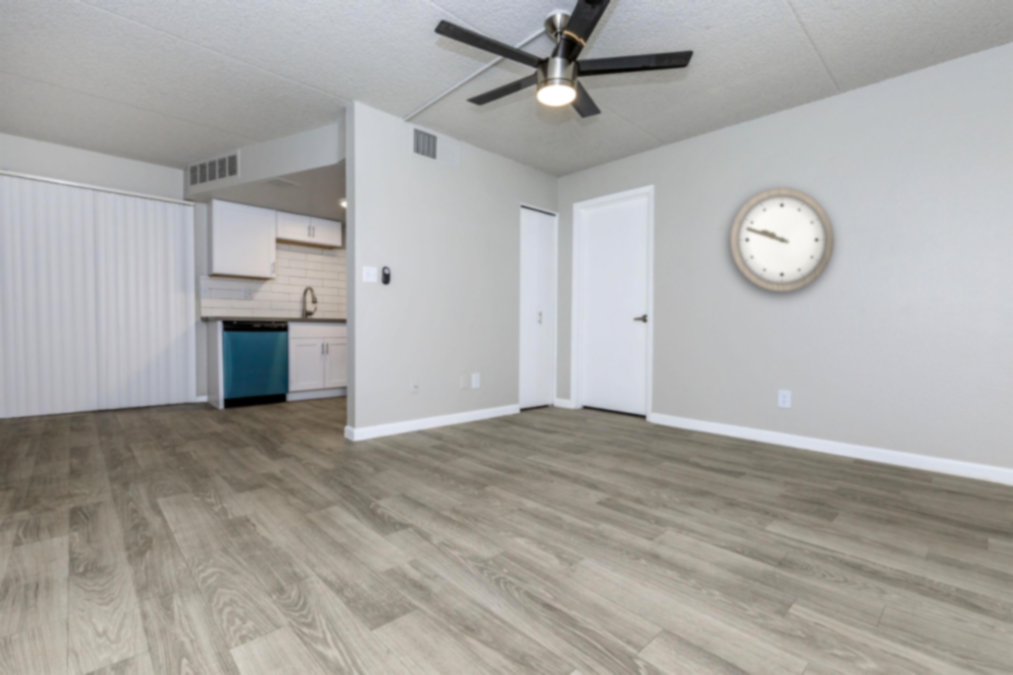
9:48
